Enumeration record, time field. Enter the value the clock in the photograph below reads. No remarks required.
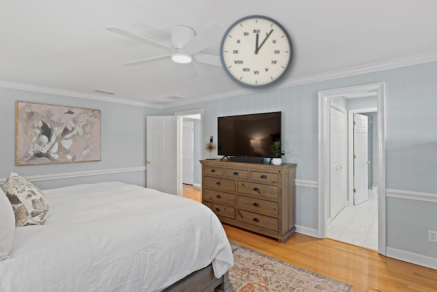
12:06
